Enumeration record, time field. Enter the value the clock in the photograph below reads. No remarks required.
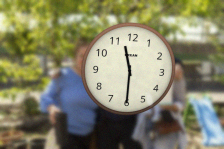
11:30
